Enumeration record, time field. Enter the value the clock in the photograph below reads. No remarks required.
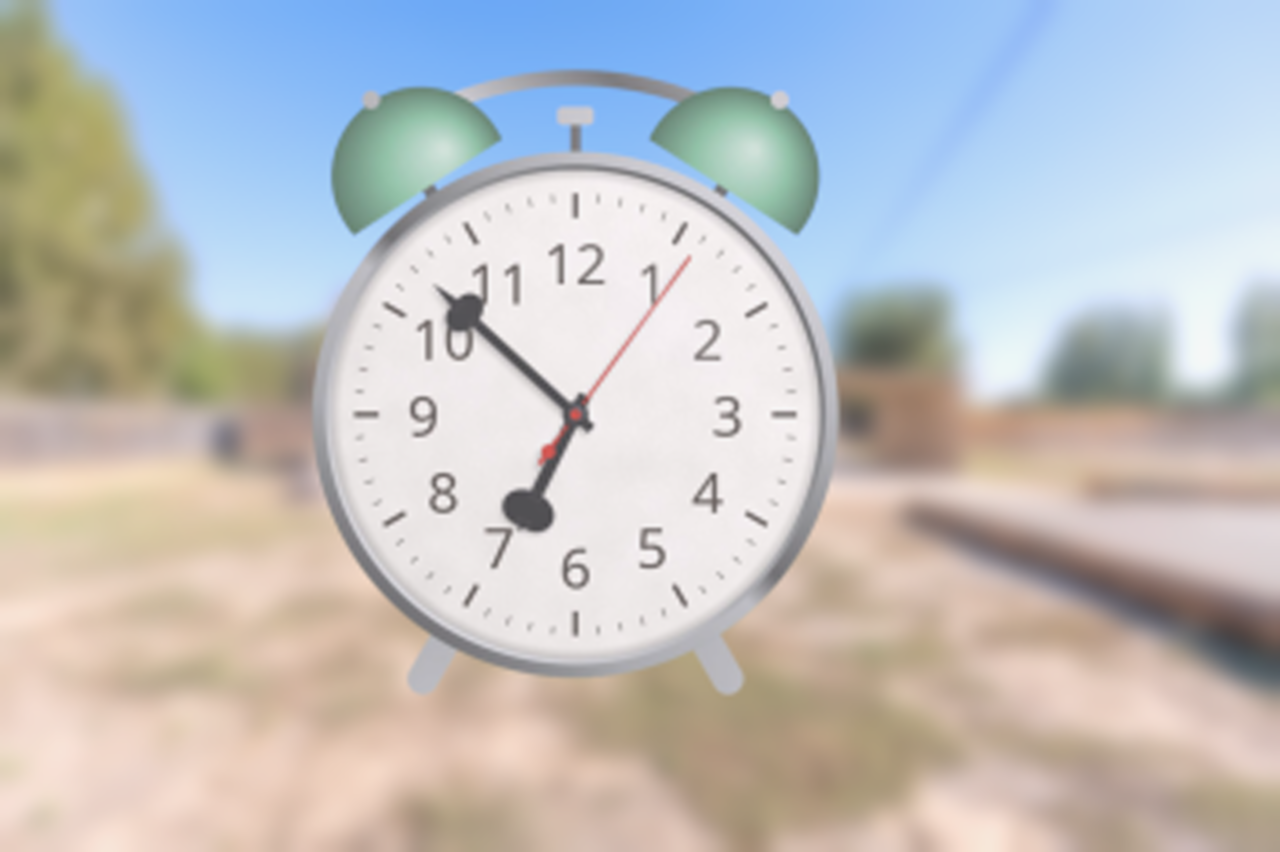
6:52:06
